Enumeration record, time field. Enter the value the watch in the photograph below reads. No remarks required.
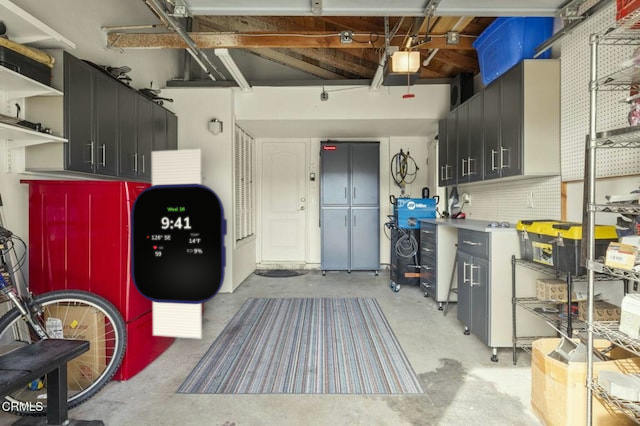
9:41
